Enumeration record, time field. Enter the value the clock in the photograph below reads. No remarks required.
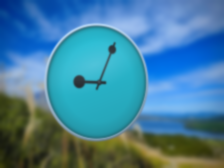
9:04
